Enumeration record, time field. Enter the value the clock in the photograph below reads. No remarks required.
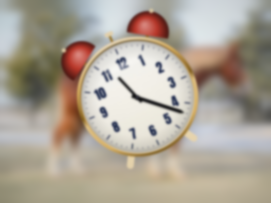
11:22
